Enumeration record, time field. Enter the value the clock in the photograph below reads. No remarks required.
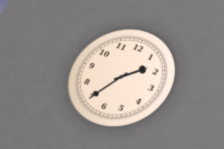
1:35
